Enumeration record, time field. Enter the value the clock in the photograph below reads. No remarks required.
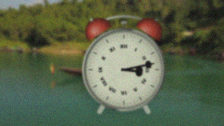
3:13
